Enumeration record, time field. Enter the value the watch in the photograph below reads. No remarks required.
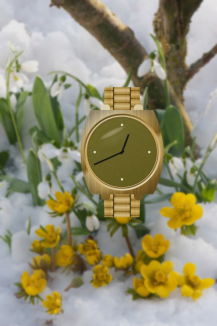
12:41
